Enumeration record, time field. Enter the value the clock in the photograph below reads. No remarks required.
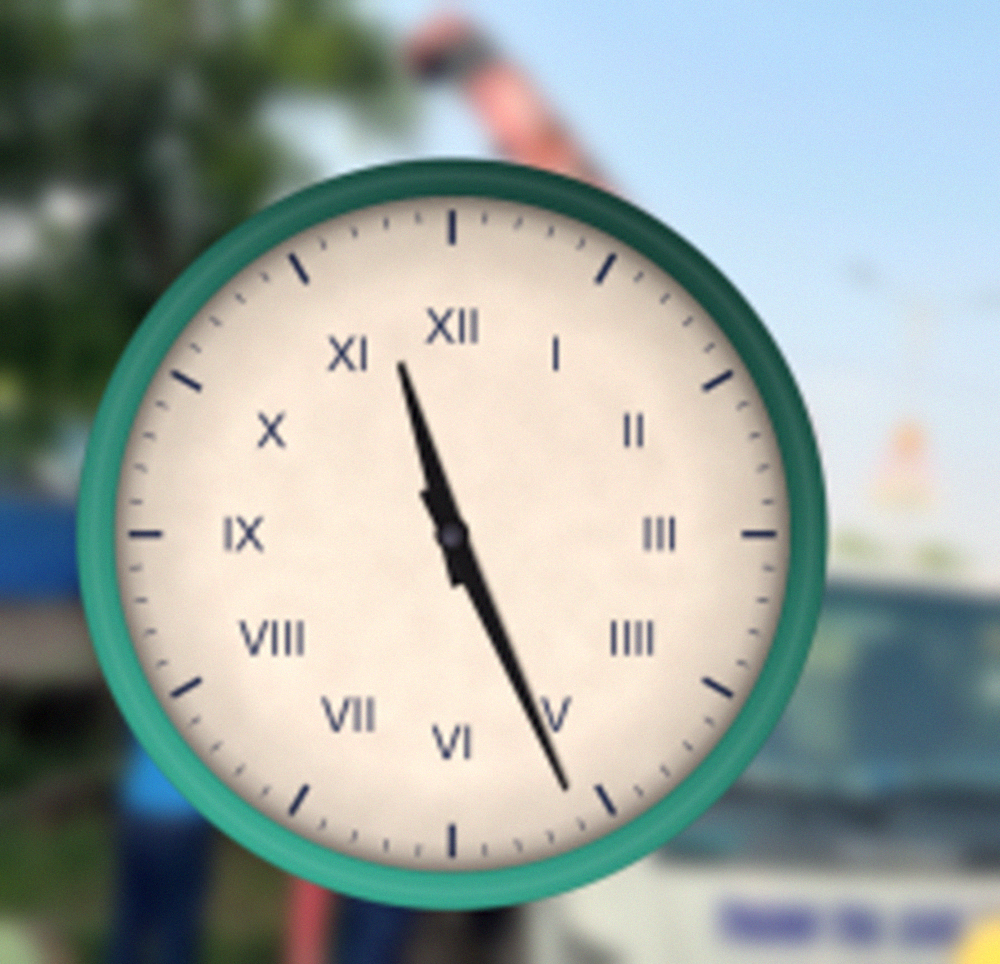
11:26
